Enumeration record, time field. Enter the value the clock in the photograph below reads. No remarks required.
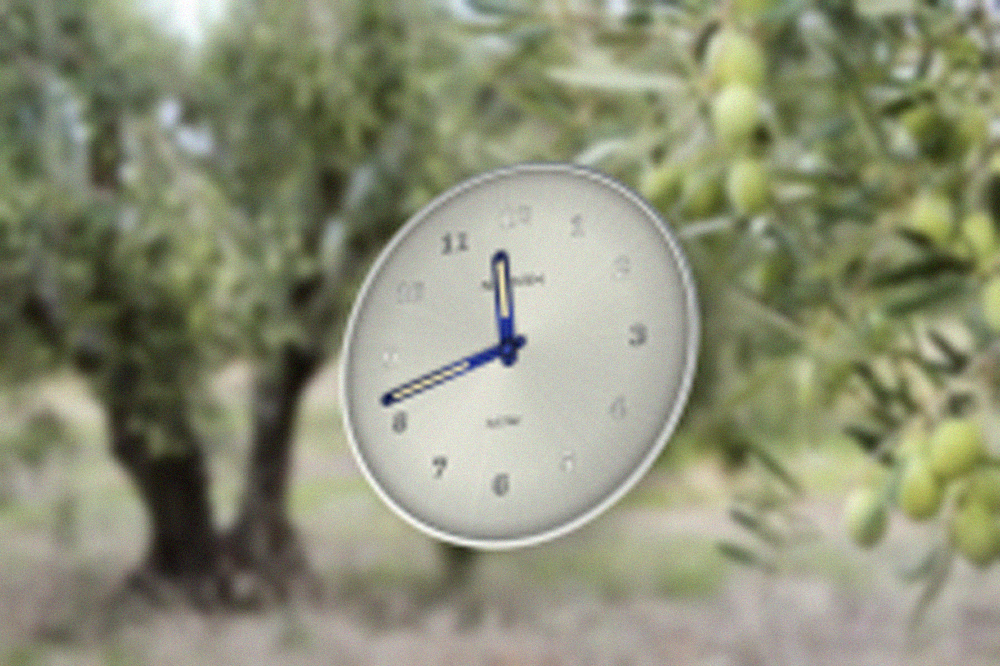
11:42
